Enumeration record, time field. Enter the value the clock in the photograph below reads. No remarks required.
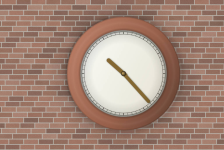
10:23
